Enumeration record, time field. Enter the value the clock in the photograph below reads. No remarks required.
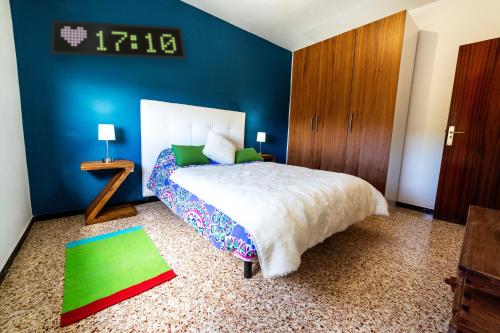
17:10
